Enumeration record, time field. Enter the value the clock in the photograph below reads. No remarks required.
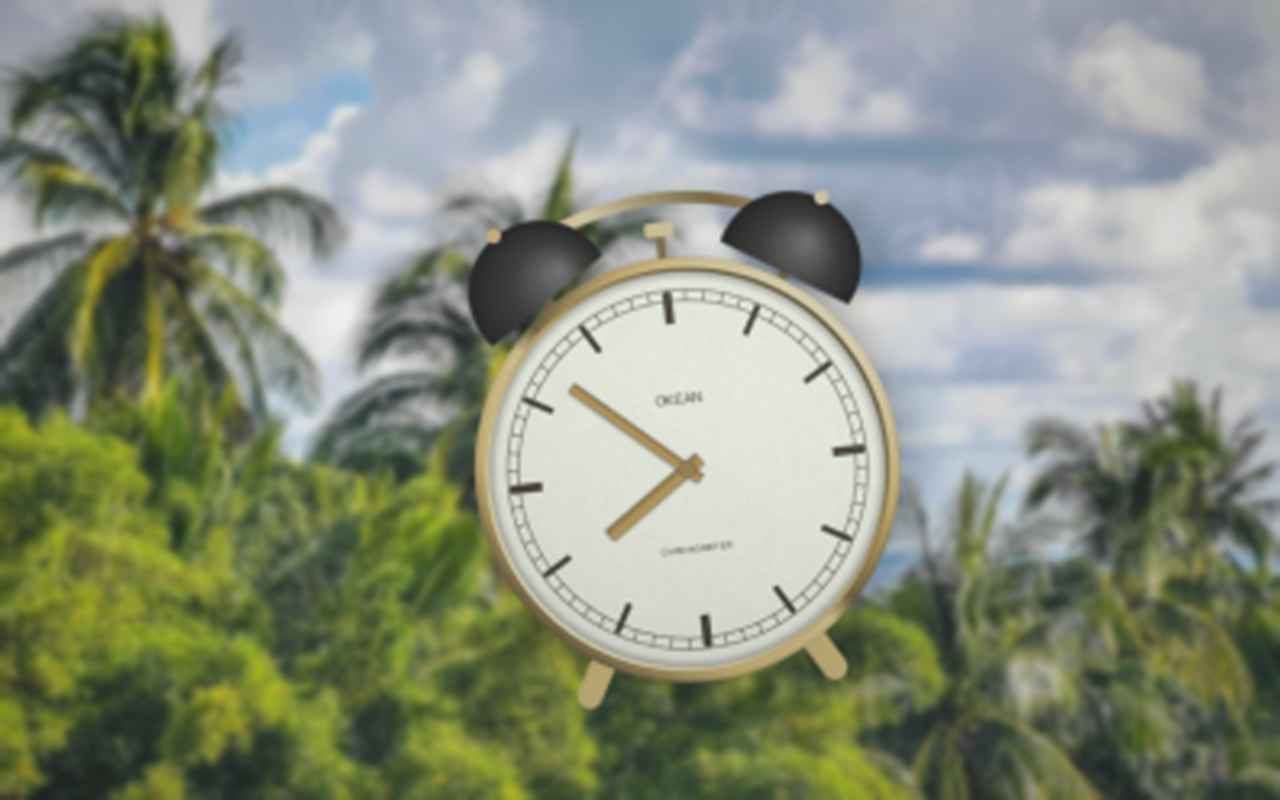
7:52
